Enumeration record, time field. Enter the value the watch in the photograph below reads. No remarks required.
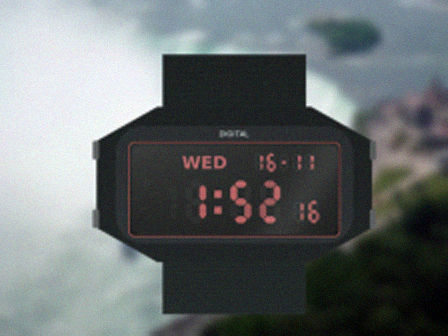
1:52:16
